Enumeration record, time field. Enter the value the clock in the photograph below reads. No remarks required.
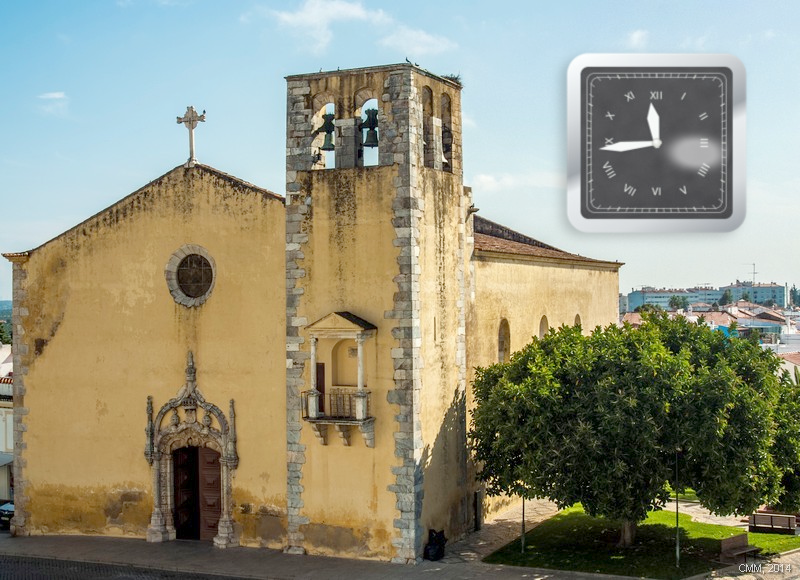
11:44
